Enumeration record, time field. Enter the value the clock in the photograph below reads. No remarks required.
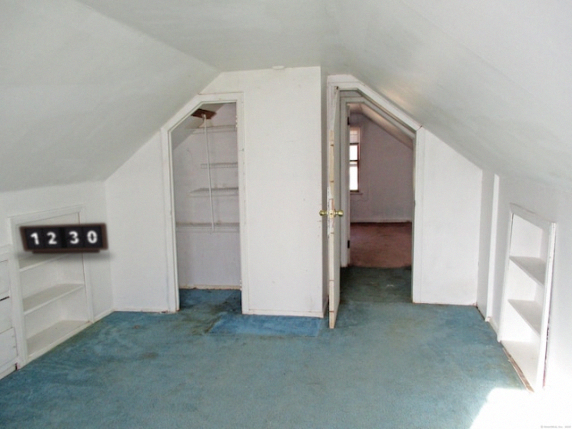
12:30
